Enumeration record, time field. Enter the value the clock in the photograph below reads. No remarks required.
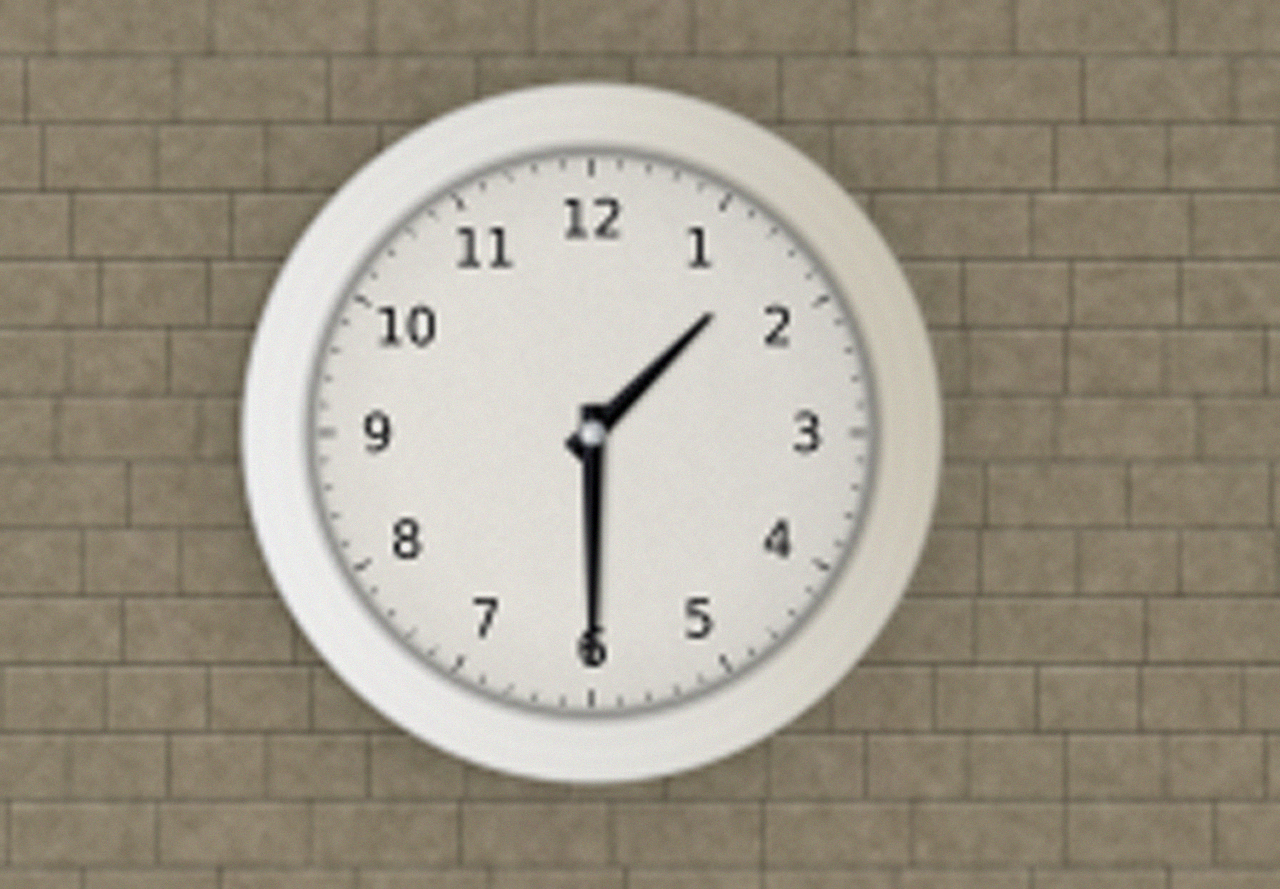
1:30
